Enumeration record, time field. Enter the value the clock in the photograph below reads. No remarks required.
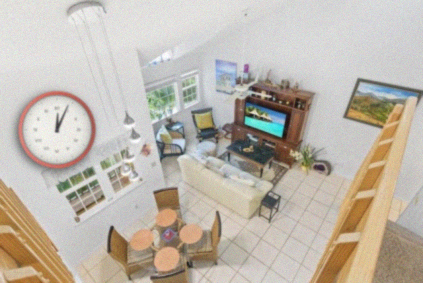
12:04
